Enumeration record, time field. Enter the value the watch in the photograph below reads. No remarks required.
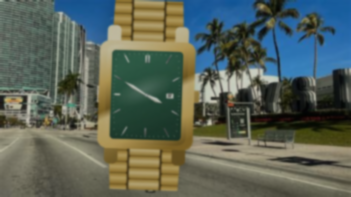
3:50
